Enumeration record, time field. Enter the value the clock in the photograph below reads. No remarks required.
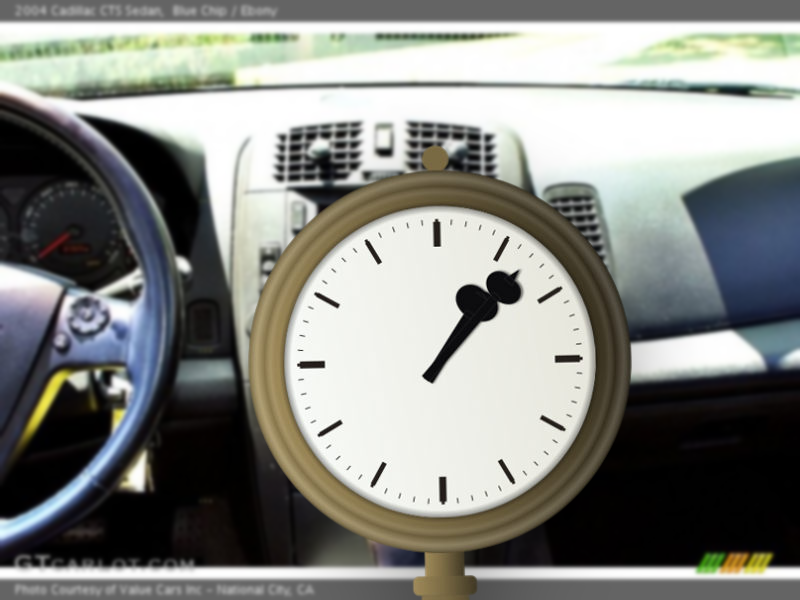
1:07
